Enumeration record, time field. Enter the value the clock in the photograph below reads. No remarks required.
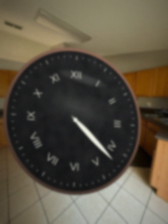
4:22
